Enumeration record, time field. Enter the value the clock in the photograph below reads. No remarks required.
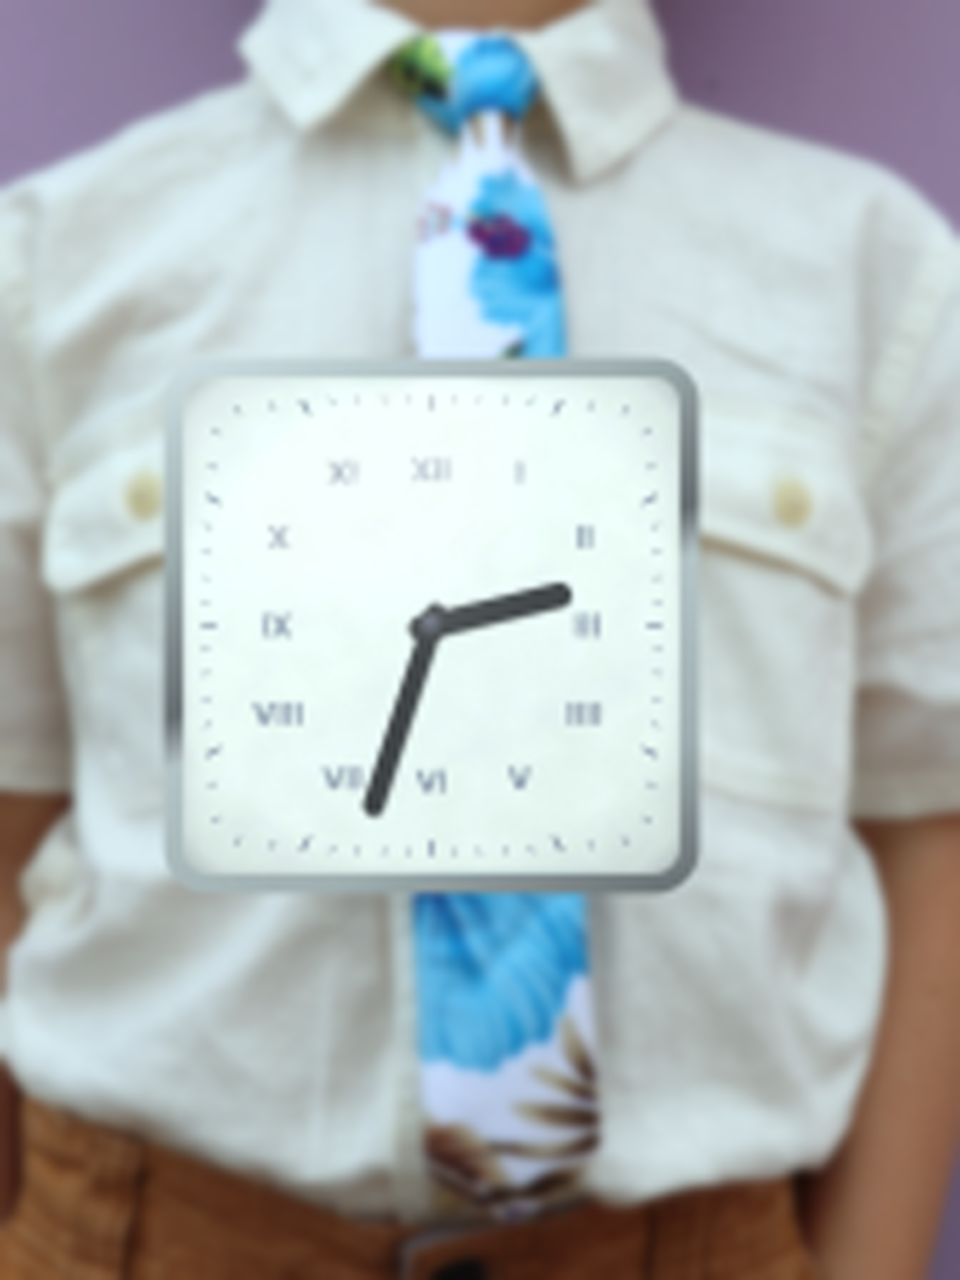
2:33
